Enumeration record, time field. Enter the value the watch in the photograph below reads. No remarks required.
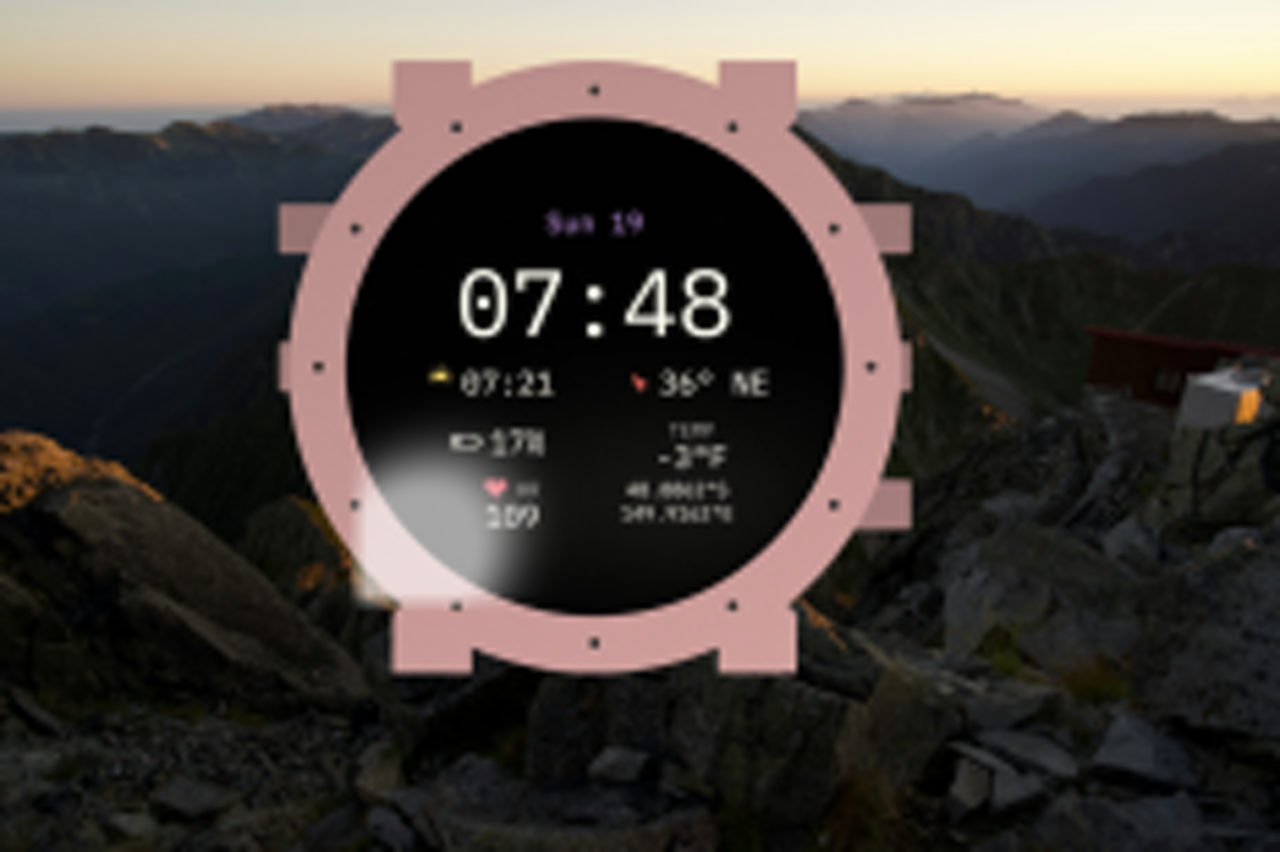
7:48
